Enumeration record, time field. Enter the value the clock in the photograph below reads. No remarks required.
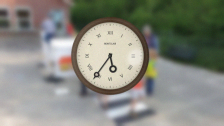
5:36
